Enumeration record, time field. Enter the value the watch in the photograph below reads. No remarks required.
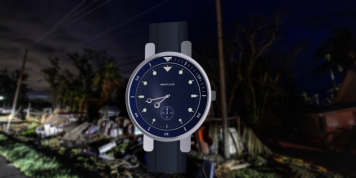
7:43
